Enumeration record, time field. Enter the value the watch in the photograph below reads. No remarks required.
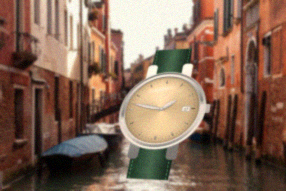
1:47
